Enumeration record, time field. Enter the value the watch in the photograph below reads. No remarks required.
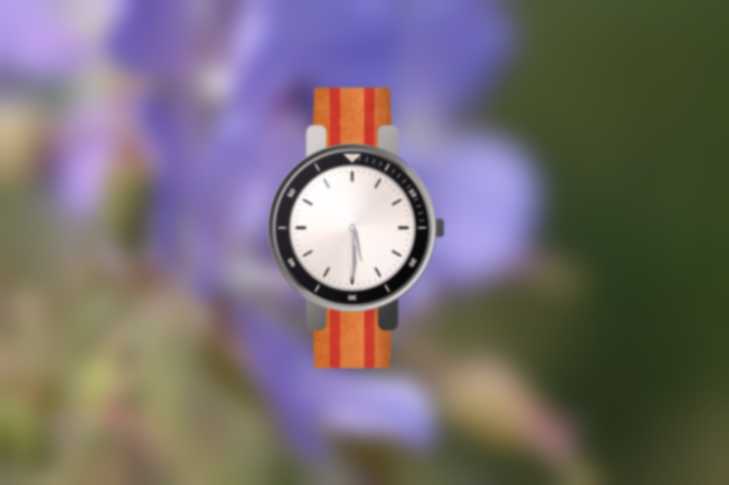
5:30
